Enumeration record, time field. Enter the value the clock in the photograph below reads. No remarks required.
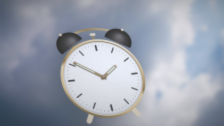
1:51
